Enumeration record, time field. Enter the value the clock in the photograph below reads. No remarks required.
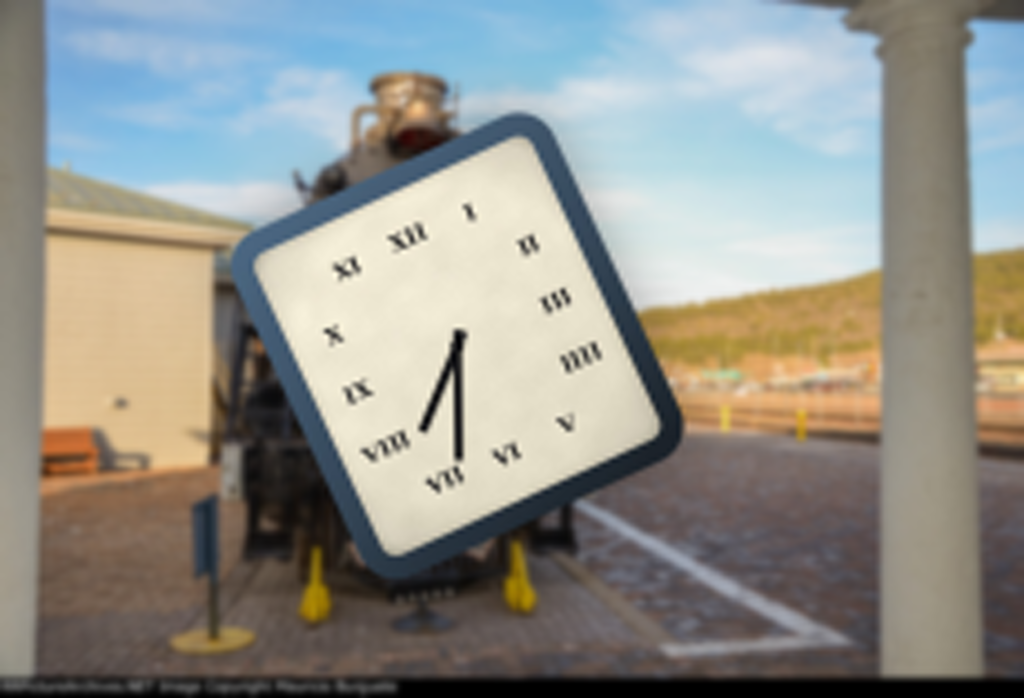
7:34
